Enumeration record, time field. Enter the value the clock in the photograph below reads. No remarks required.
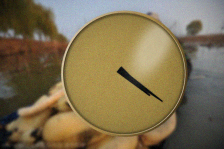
4:21
